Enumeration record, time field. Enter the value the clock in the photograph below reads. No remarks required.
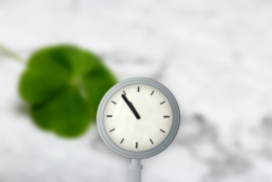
10:54
